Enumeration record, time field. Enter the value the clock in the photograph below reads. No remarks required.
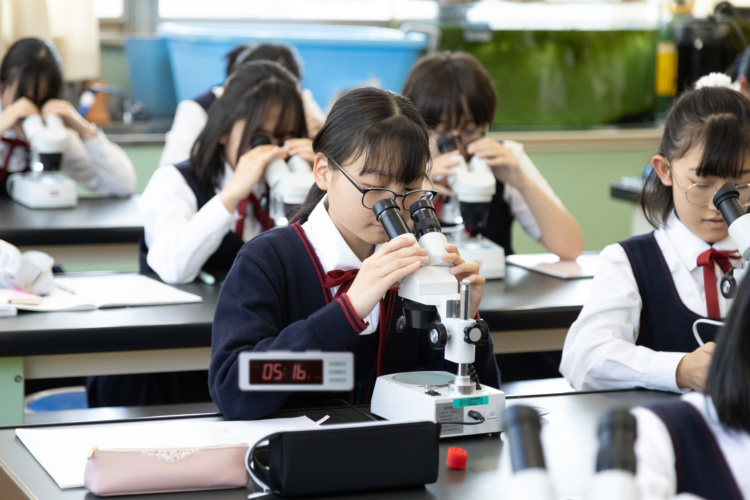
5:16
